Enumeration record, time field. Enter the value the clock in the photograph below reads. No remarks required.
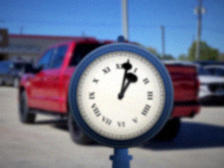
1:02
